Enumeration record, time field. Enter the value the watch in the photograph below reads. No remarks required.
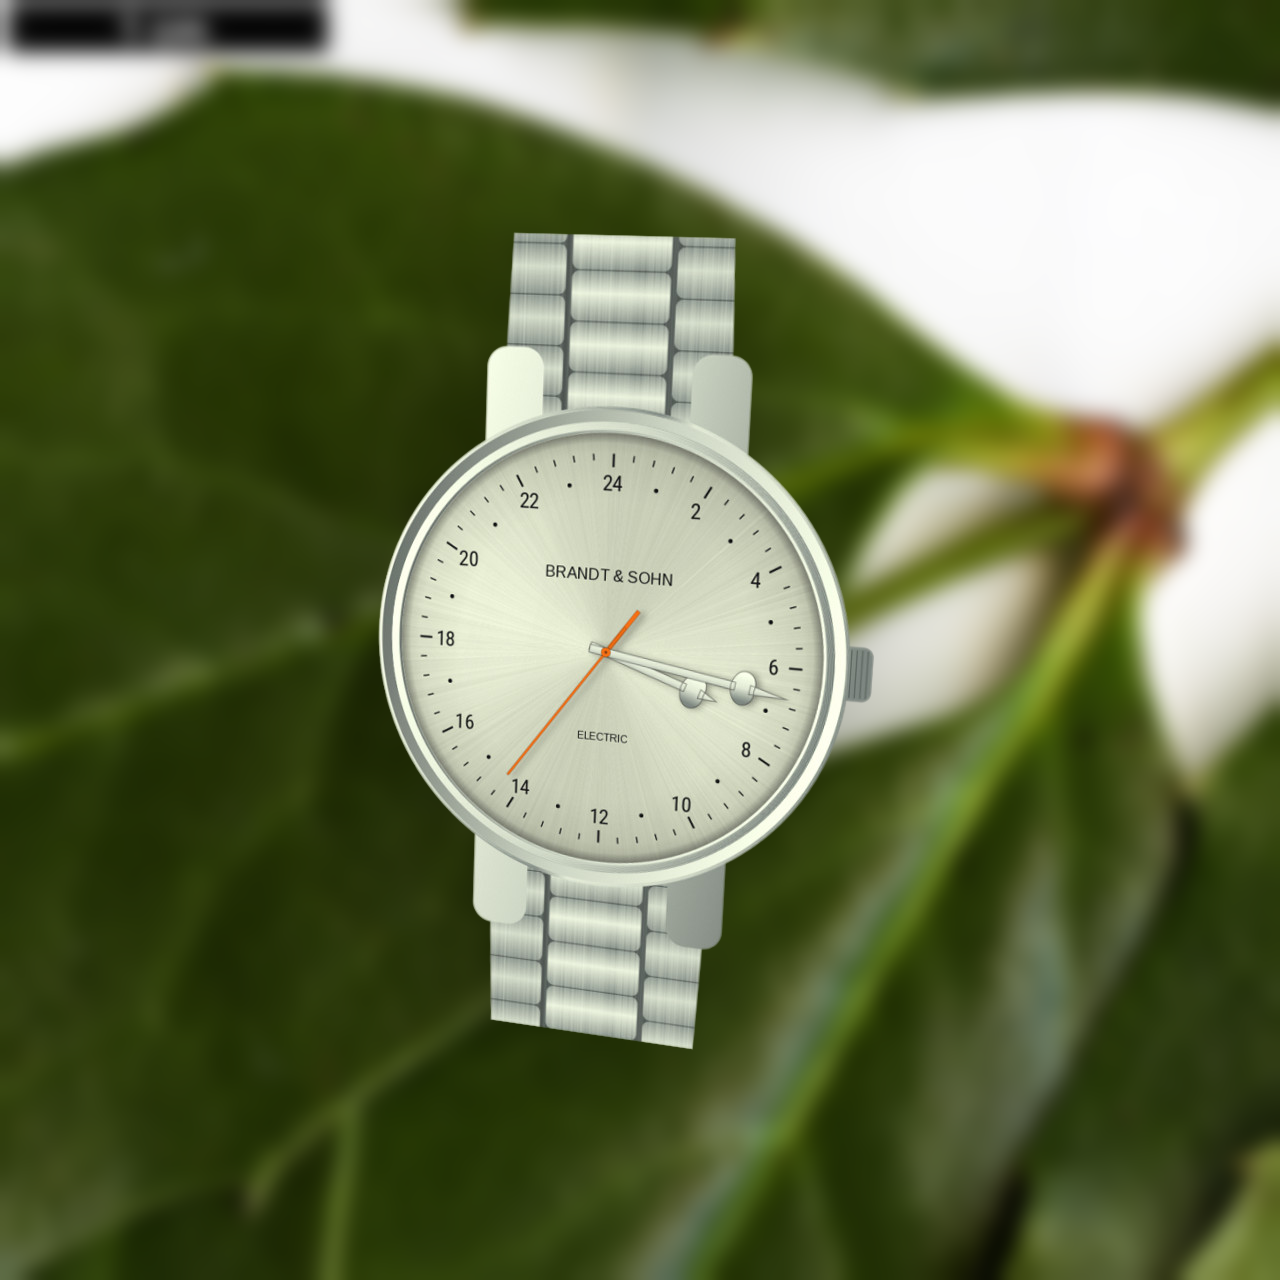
7:16:36
